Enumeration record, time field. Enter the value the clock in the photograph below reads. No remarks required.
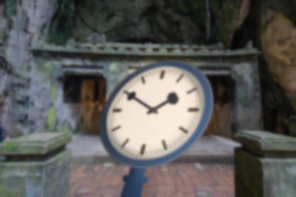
1:50
